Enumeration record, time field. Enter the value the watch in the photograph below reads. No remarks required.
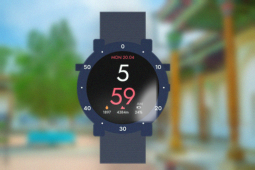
5:59
